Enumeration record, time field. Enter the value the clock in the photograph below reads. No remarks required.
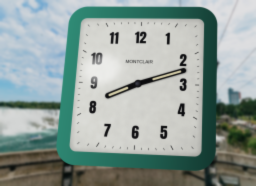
8:12
